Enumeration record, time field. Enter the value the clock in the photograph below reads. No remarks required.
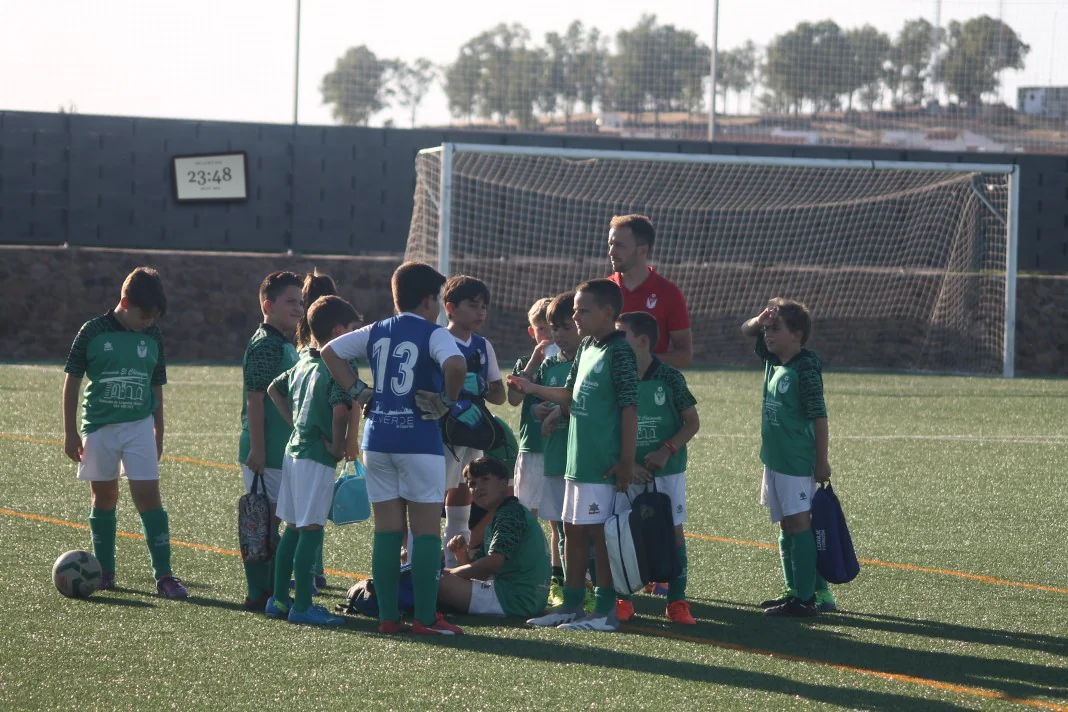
23:48
